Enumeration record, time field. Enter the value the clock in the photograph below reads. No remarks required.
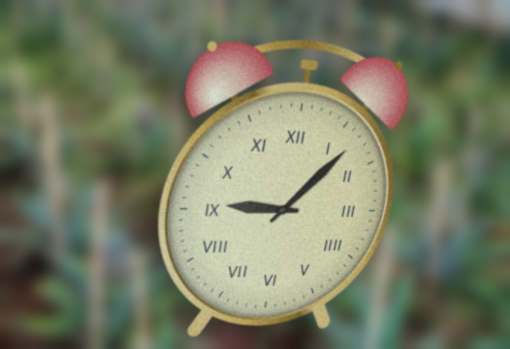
9:07
